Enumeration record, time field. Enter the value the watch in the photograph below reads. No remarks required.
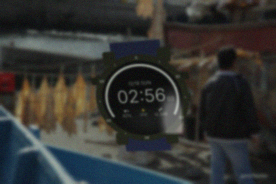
2:56
